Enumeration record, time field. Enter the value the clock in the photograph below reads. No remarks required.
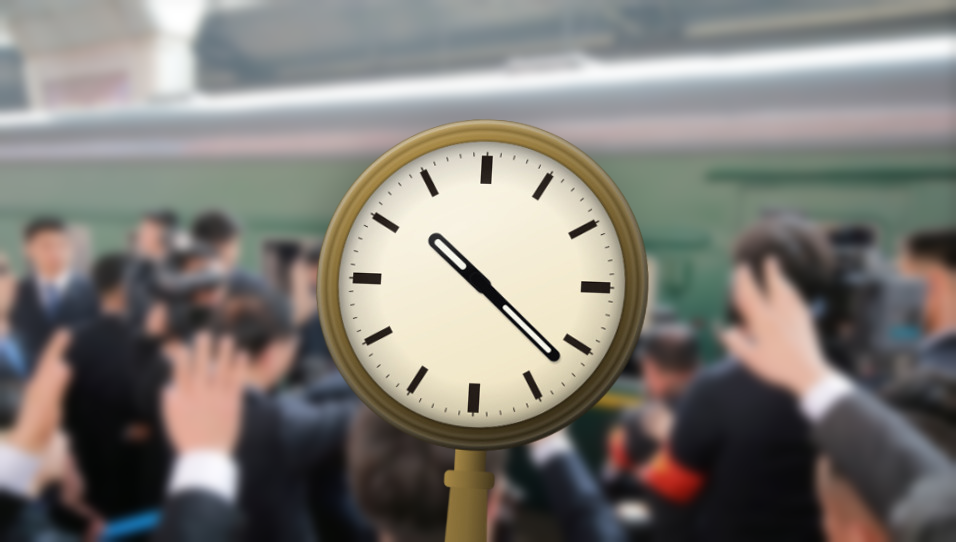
10:22
